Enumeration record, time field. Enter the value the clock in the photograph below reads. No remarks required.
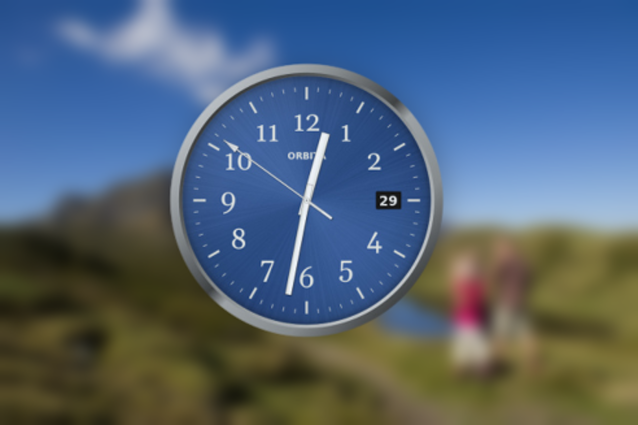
12:31:51
